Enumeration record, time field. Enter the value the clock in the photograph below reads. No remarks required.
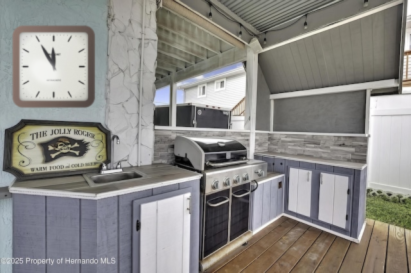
11:55
